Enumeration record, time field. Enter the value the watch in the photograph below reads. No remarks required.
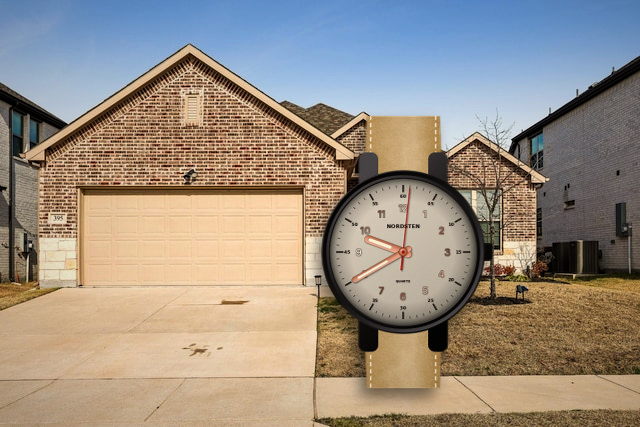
9:40:01
